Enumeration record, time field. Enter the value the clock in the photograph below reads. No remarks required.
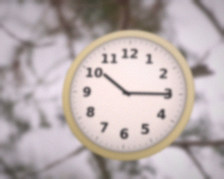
10:15
